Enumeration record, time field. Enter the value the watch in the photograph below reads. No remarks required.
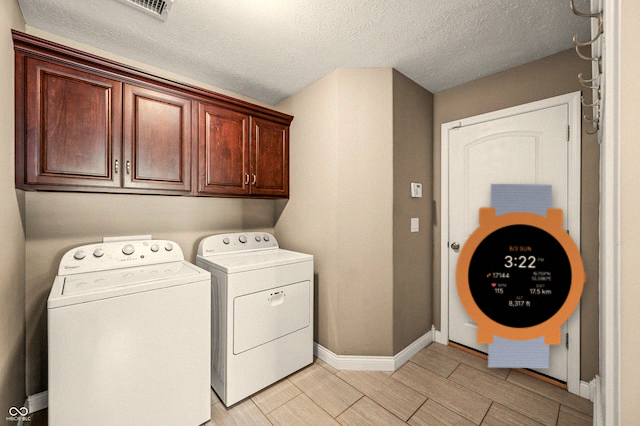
3:22
